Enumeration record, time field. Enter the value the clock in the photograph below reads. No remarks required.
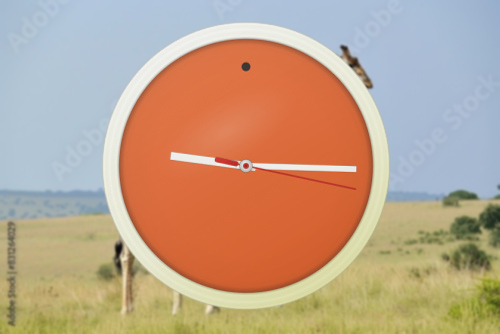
9:15:17
